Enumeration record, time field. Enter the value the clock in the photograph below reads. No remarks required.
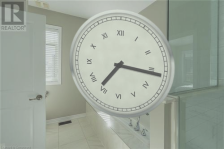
7:16
